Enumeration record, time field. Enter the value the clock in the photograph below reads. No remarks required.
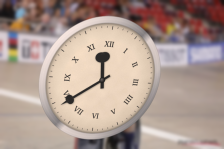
11:39
